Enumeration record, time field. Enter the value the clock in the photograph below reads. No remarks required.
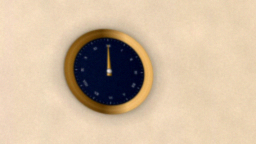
12:00
